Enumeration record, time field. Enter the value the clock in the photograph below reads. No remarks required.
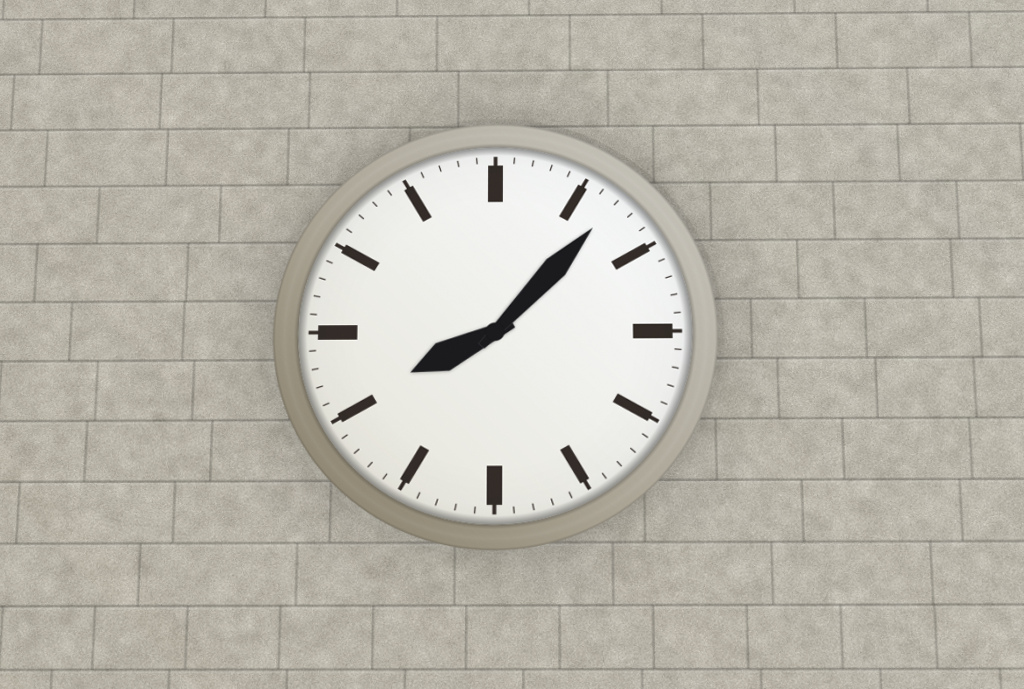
8:07
